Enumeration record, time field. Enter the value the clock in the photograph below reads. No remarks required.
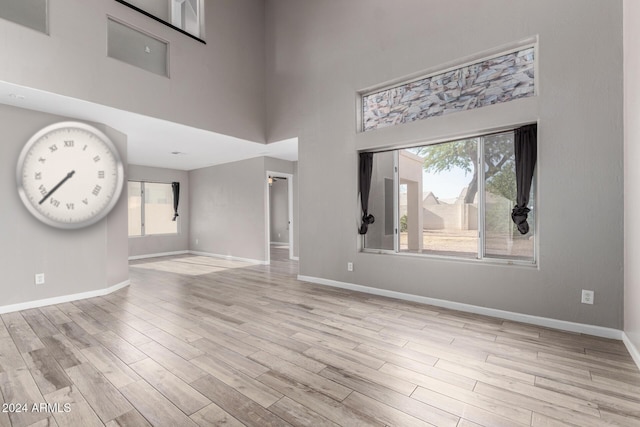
7:38
